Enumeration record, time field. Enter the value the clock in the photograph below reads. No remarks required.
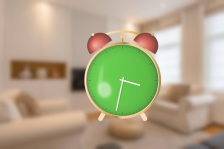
3:32
